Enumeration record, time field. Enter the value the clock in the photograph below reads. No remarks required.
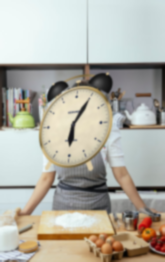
6:05
